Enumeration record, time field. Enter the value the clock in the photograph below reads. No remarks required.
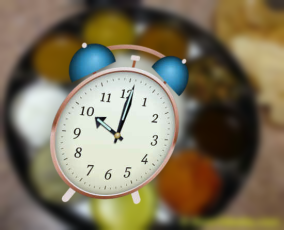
10:01
